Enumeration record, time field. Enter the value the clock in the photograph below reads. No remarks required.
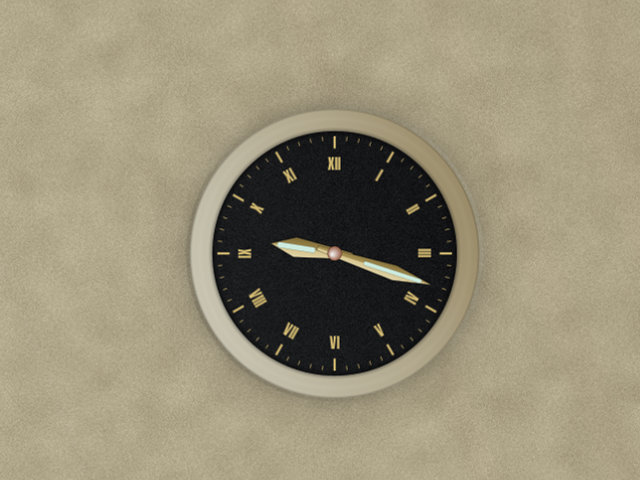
9:18
